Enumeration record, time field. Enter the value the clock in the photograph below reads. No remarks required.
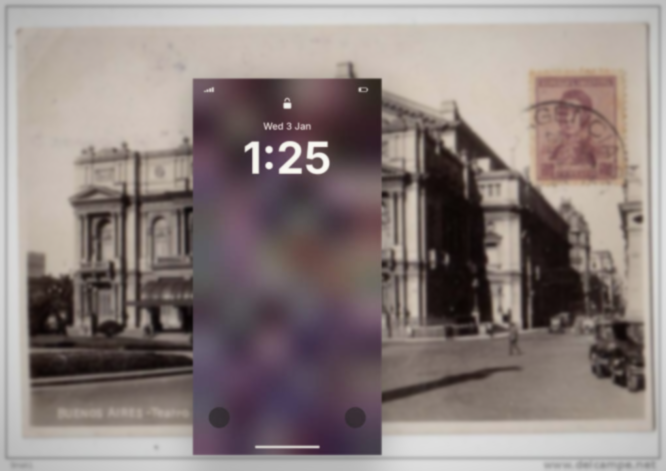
1:25
